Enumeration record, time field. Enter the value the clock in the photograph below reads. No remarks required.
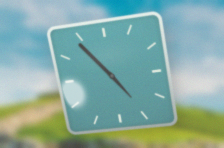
4:54
